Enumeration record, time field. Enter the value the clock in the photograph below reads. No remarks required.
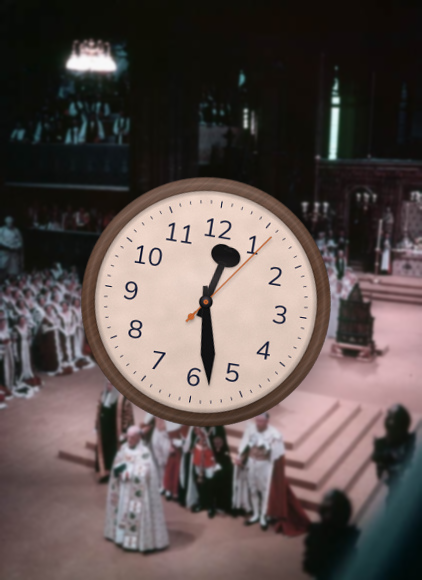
12:28:06
